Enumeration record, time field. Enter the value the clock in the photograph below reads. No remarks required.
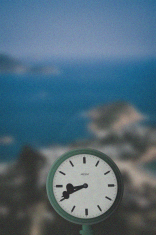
8:41
